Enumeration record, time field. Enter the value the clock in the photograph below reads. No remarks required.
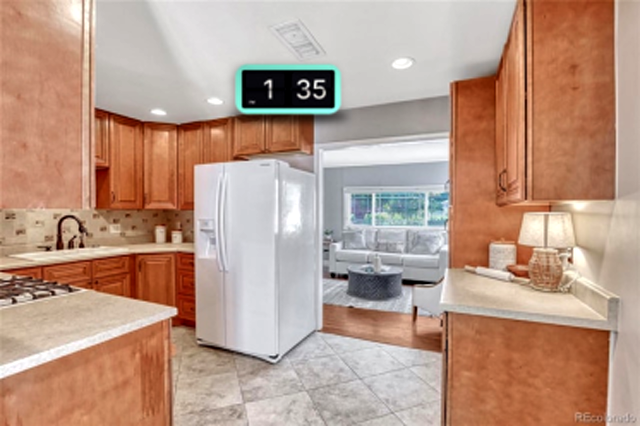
1:35
